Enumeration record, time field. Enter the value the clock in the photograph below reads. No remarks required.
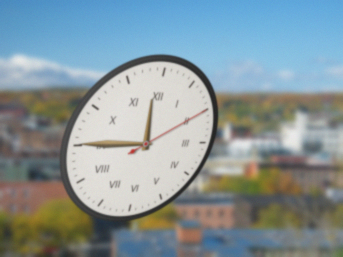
11:45:10
